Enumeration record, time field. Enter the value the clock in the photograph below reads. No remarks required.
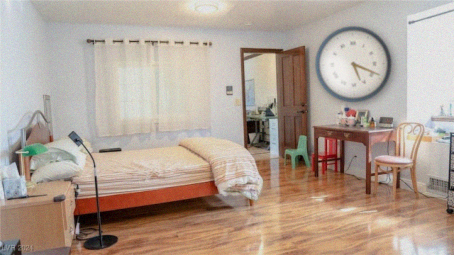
5:19
